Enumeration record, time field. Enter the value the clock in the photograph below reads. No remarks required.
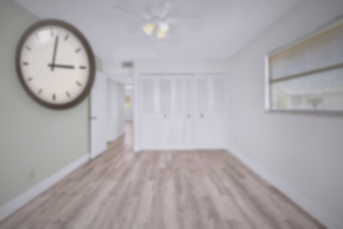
3:02
